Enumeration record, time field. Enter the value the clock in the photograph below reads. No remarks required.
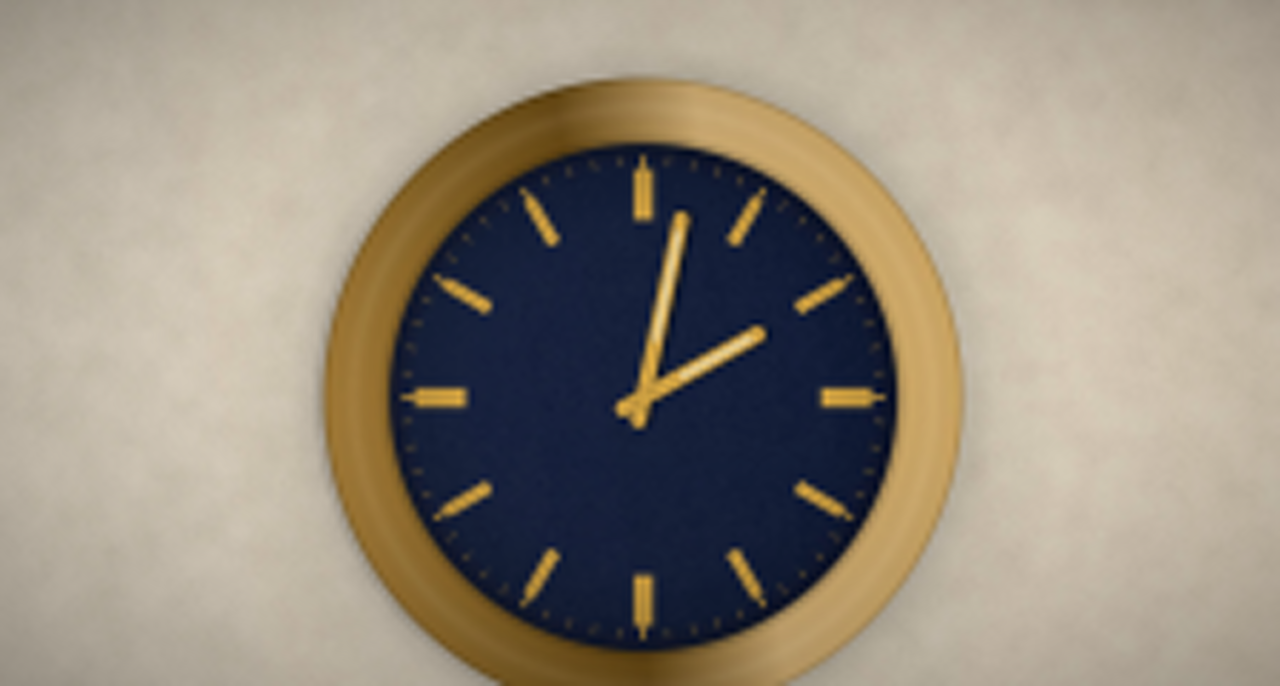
2:02
